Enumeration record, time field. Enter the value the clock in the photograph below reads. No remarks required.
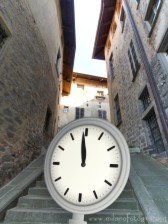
11:59
